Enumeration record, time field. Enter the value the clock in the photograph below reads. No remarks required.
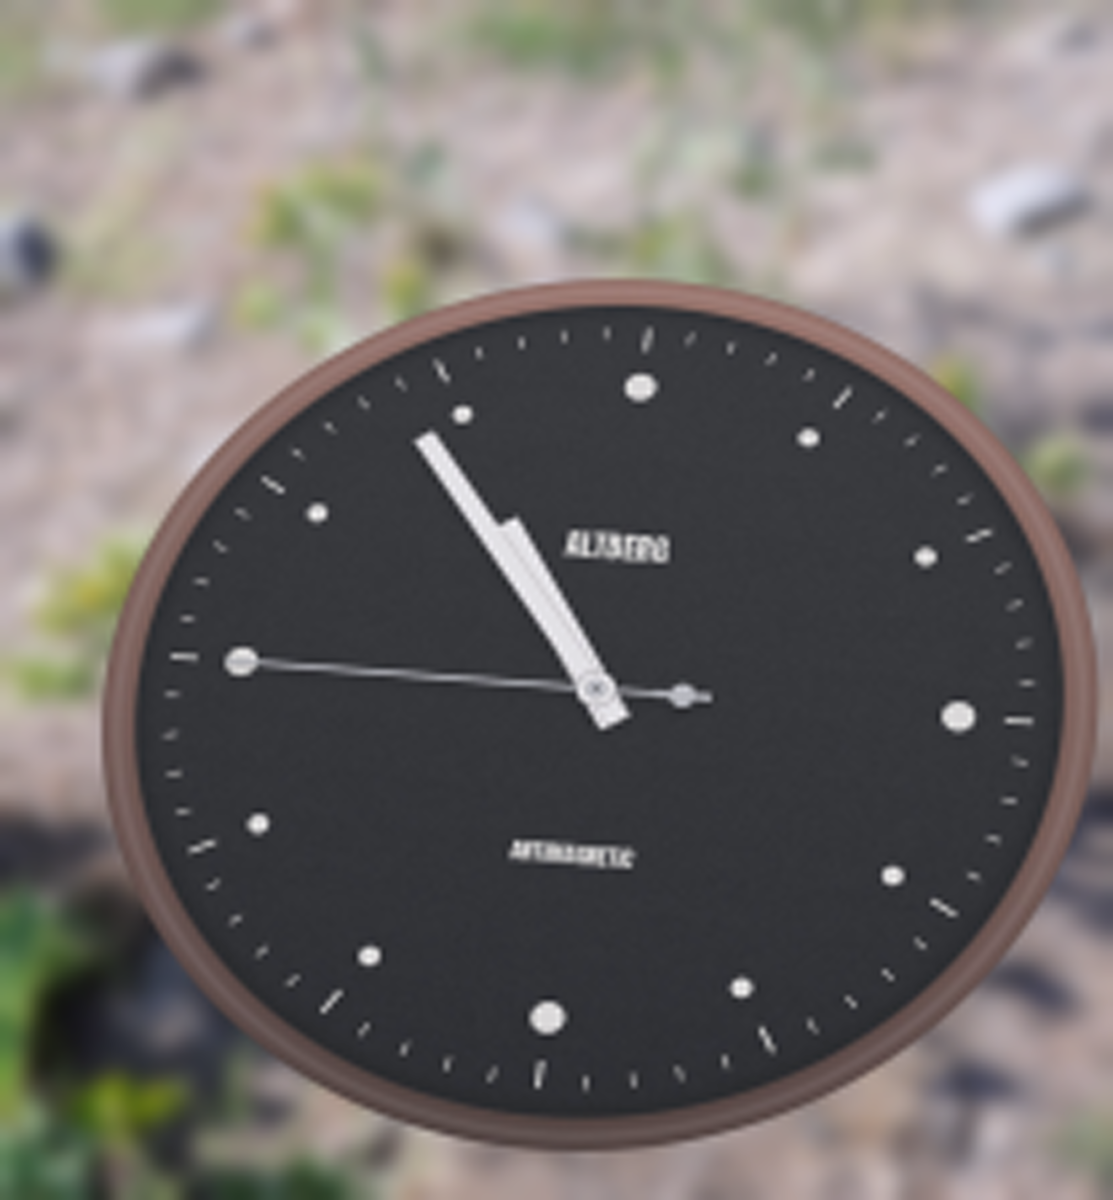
10:53:45
